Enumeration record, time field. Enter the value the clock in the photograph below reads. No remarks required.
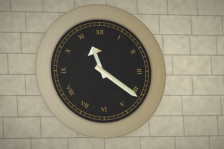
11:21
